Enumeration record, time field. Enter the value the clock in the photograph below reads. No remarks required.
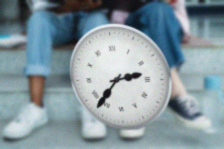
2:37
